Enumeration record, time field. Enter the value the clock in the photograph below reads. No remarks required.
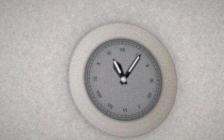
11:06
